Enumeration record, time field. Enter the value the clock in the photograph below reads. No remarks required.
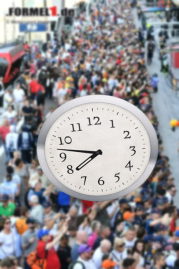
7:47
